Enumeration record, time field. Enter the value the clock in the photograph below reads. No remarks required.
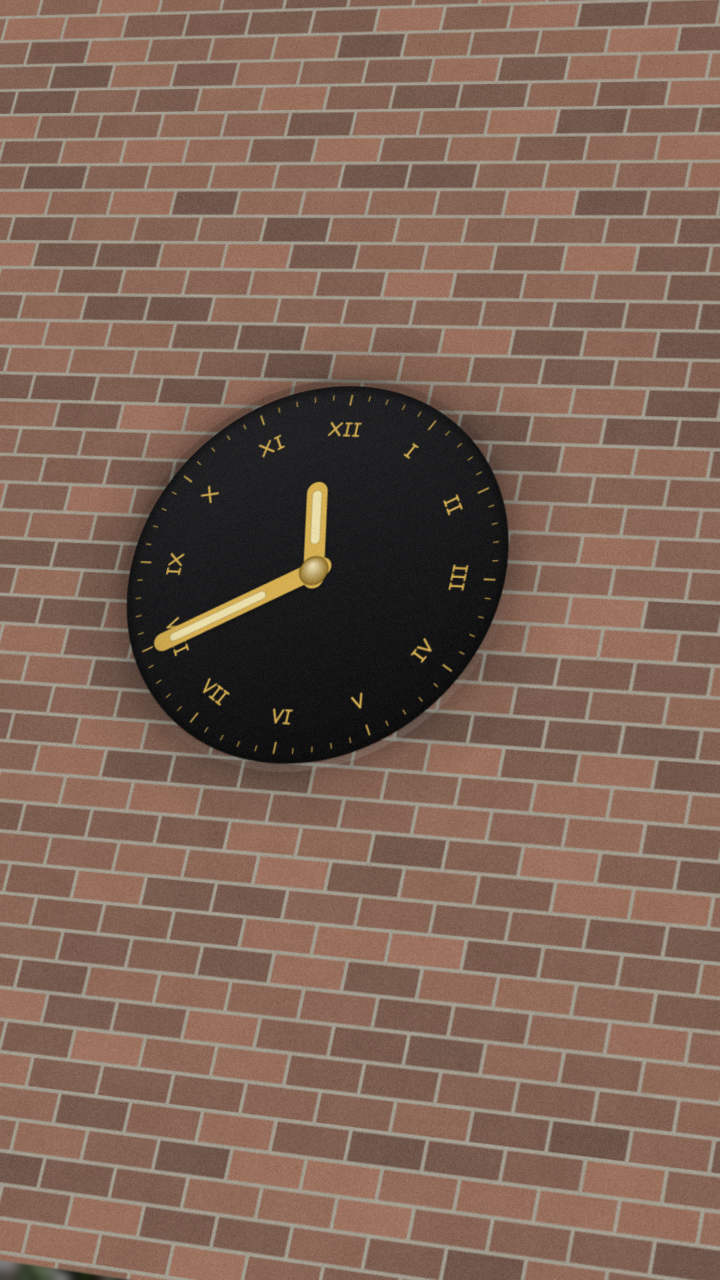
11:40
